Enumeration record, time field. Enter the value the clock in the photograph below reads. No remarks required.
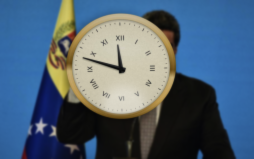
11:48
